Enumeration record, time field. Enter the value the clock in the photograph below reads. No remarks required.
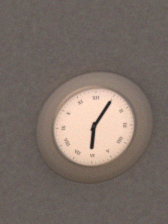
6:05
